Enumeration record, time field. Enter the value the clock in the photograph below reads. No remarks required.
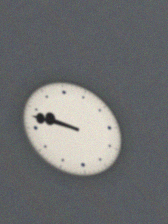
9:48
